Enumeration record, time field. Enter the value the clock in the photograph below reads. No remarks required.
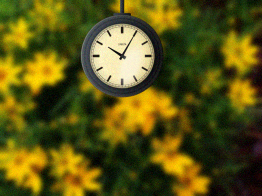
10:05
